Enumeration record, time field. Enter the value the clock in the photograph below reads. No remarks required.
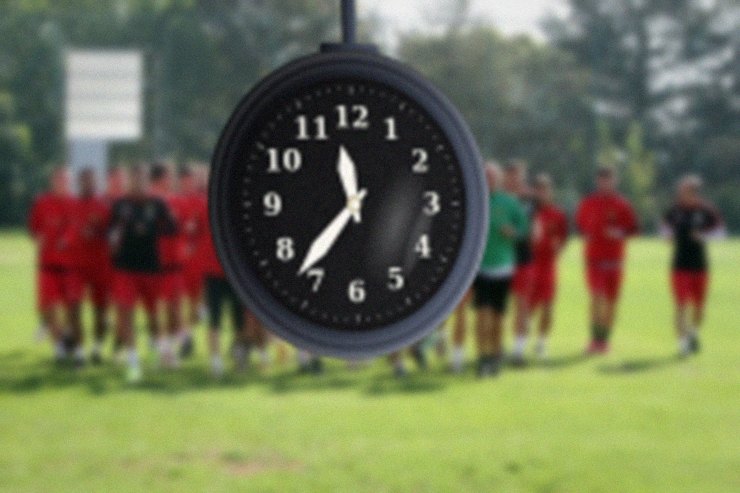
11:37
